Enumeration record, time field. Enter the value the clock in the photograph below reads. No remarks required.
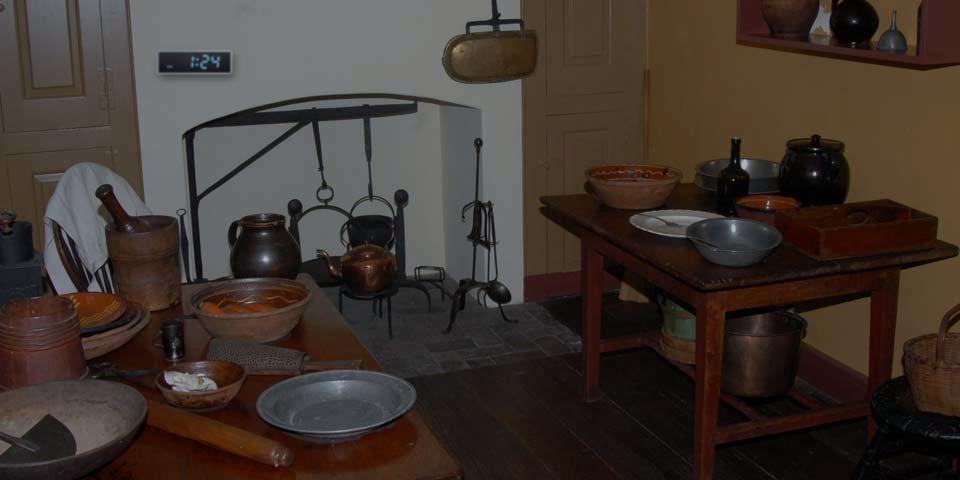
1:24
